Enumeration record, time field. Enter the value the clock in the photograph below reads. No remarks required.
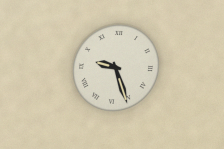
9:26
